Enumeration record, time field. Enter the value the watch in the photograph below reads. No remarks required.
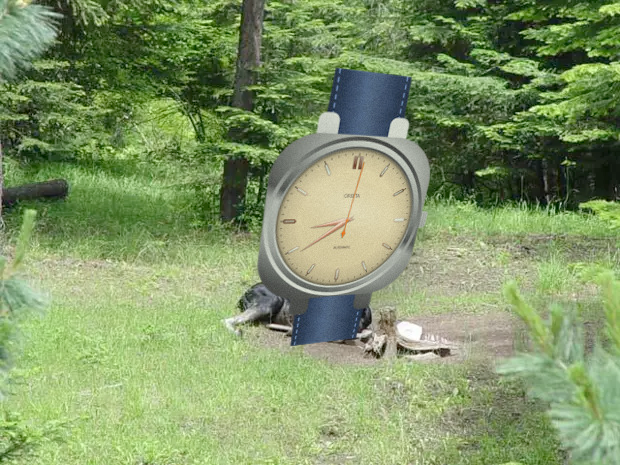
8:39:01
